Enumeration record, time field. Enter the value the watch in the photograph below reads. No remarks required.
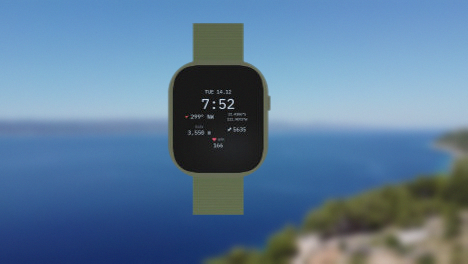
7:52
